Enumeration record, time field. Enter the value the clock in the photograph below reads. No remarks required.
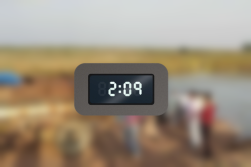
2:09
